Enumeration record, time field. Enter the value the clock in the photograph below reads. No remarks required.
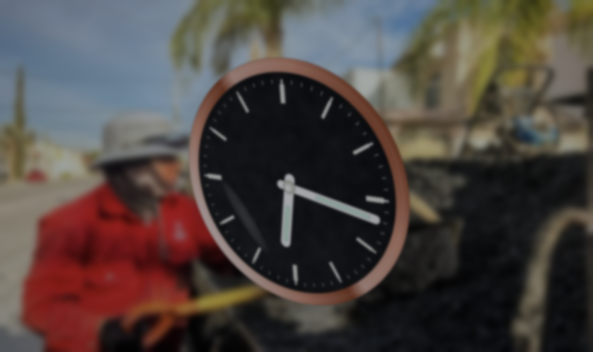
6:17
